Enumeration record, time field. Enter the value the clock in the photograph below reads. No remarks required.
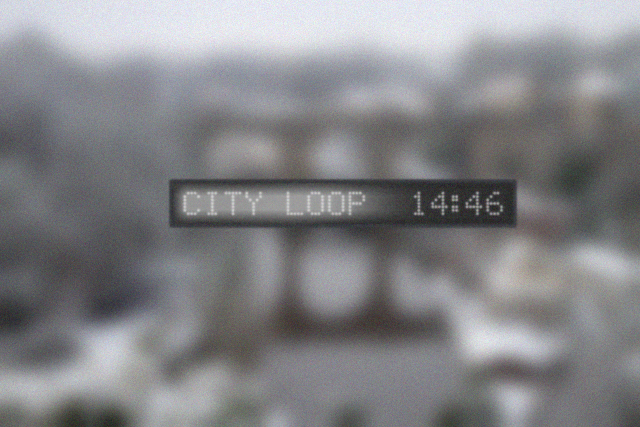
14:46
